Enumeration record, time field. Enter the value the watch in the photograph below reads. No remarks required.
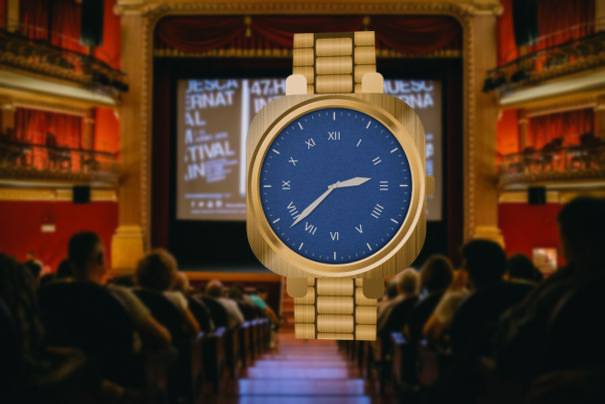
2:38
